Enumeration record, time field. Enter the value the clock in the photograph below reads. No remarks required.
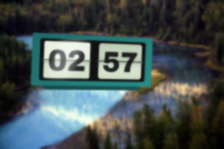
2:57
